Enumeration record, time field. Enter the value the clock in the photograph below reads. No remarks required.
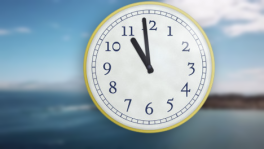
10:59
